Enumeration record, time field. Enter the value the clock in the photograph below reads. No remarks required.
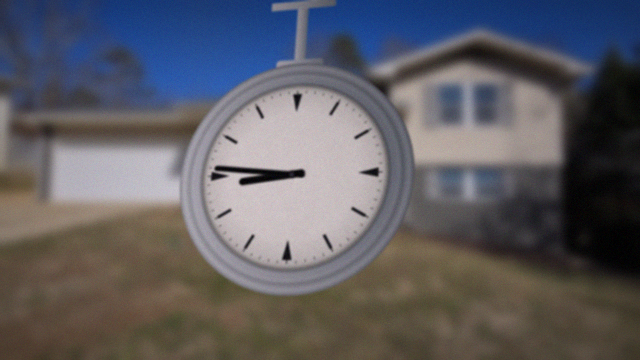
8:46
